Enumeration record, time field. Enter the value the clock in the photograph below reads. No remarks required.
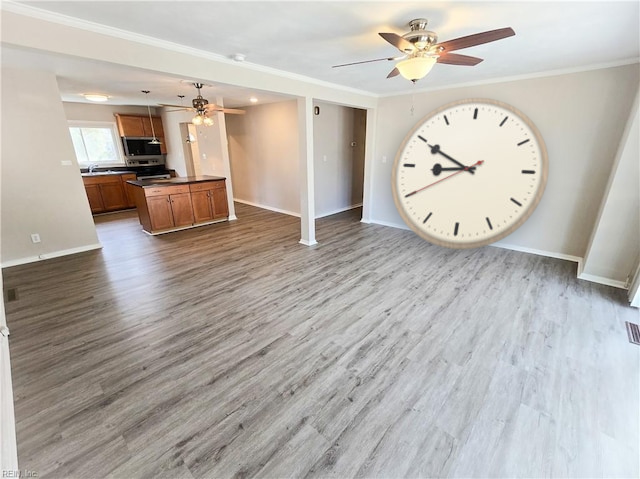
8:49:40
